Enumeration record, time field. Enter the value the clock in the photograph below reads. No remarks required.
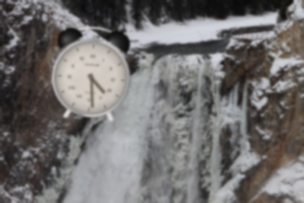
4:29
